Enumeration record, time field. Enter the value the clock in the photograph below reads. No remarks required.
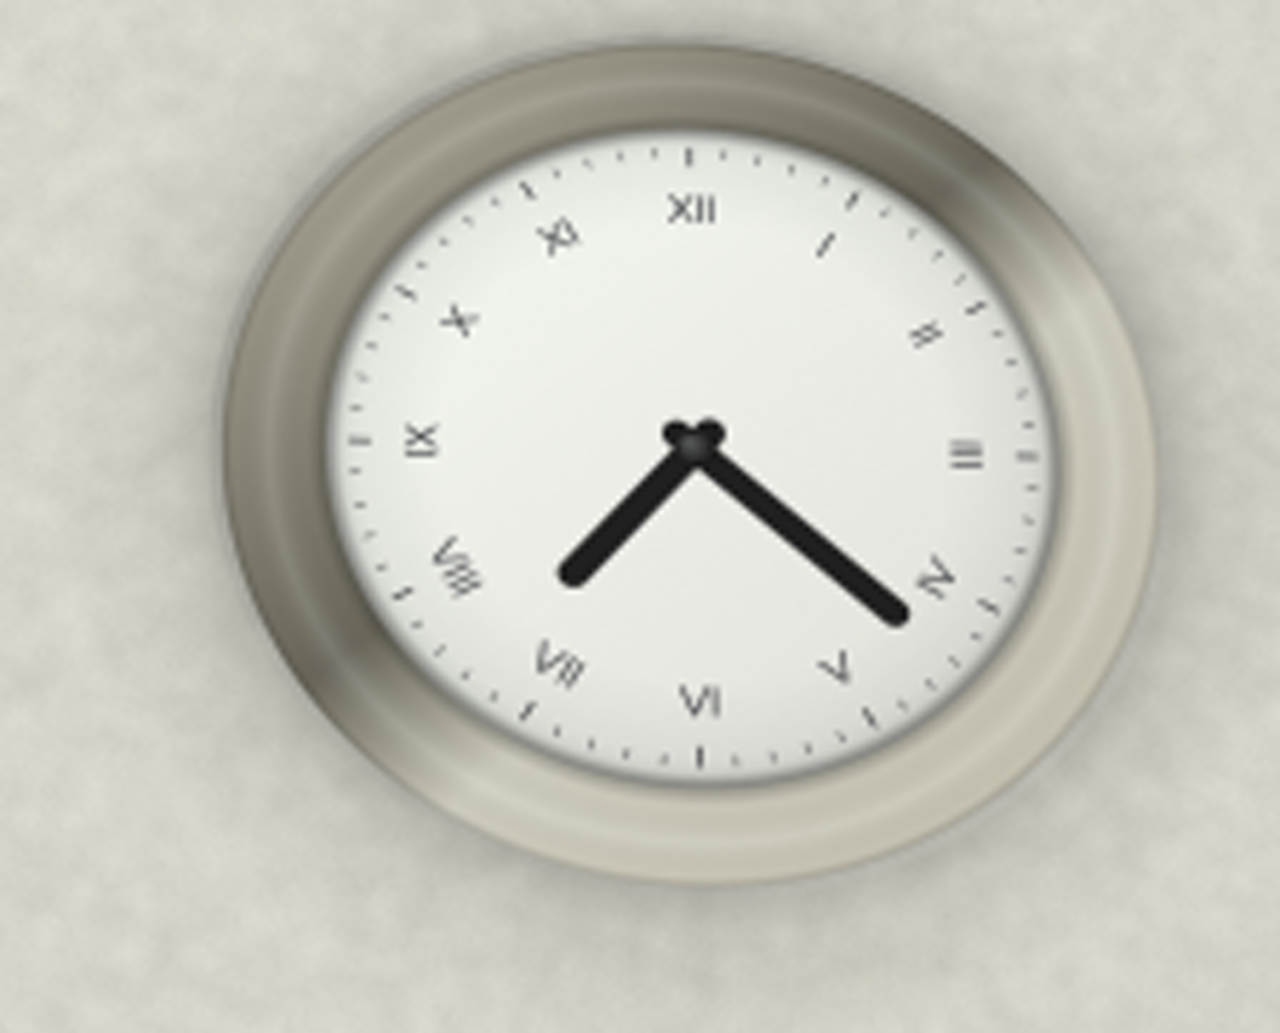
7:22
